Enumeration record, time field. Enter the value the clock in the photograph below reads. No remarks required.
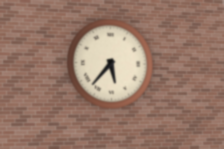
5:37
